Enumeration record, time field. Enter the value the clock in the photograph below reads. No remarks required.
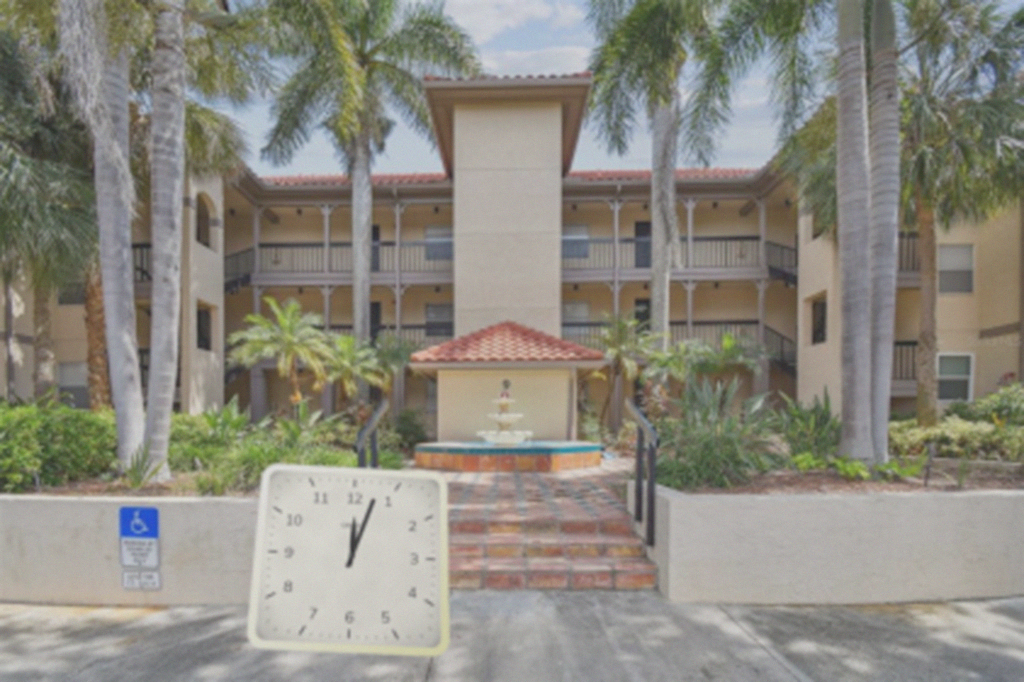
12:03
